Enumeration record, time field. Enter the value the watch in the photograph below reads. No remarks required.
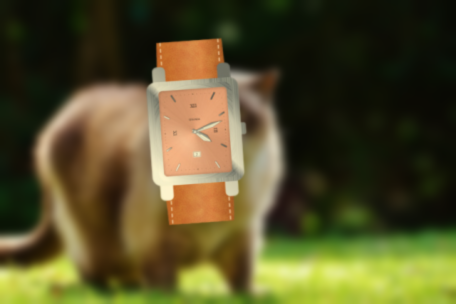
4:12
